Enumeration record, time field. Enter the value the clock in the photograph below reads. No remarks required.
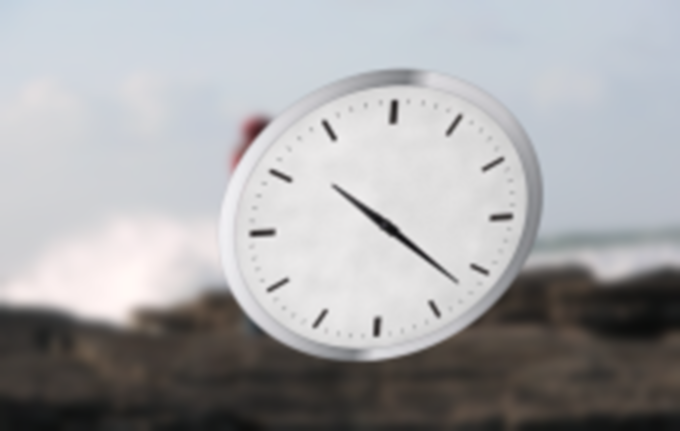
10:22
